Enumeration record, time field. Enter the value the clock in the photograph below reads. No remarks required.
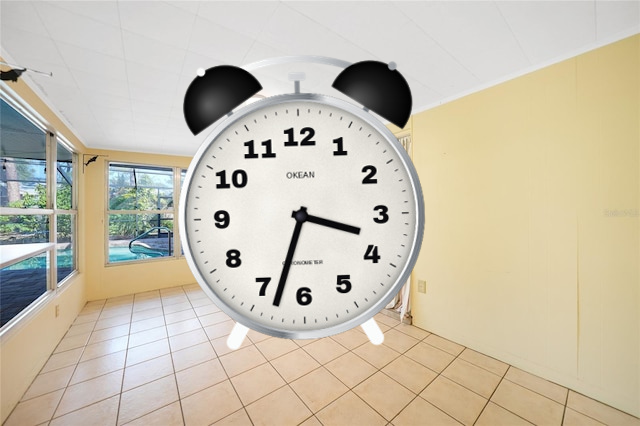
3:33
